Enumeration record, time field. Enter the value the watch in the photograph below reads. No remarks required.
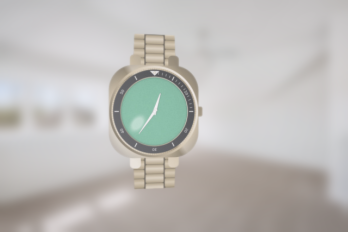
12:36
